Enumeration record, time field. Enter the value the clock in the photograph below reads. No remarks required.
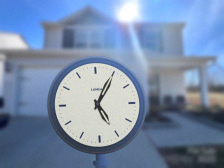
5:05
